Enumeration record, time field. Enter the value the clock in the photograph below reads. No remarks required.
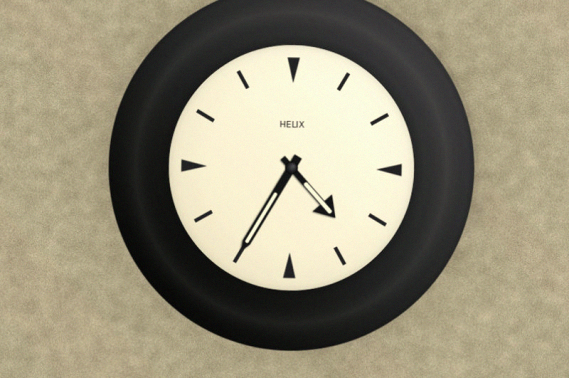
4:35
